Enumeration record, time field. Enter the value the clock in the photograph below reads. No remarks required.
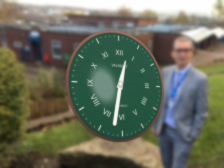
12:32
